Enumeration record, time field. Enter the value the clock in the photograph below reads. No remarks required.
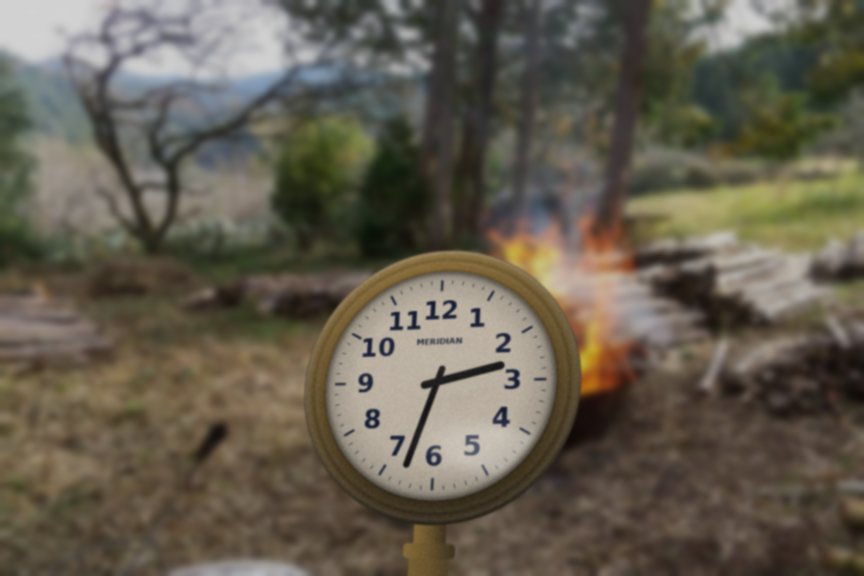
2:33
